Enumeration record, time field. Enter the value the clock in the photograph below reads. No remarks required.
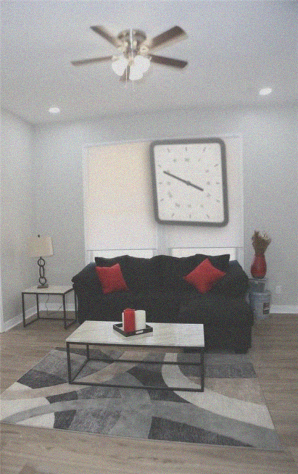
3:49
